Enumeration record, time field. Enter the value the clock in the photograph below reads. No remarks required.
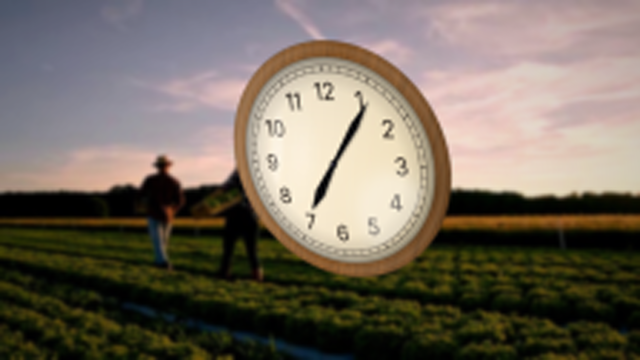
7:06
